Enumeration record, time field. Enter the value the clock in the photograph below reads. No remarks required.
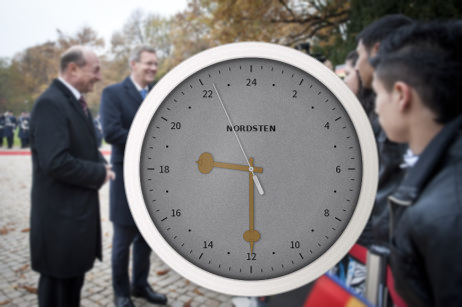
18:29:56
